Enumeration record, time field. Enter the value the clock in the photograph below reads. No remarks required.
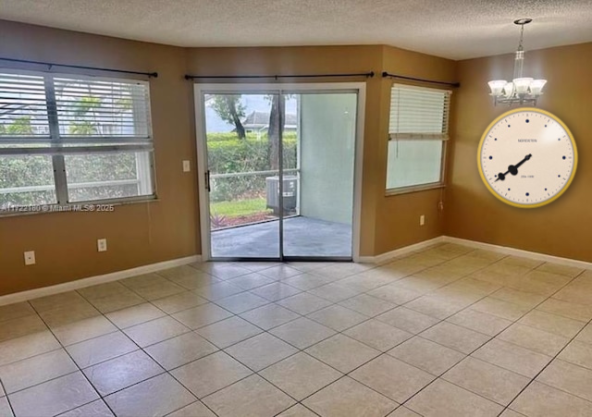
7:39
